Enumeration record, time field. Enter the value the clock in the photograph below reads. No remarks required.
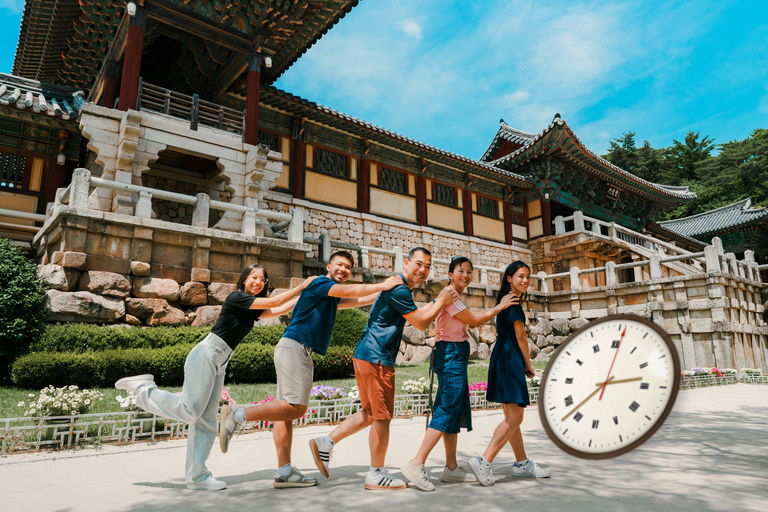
2:37:01
